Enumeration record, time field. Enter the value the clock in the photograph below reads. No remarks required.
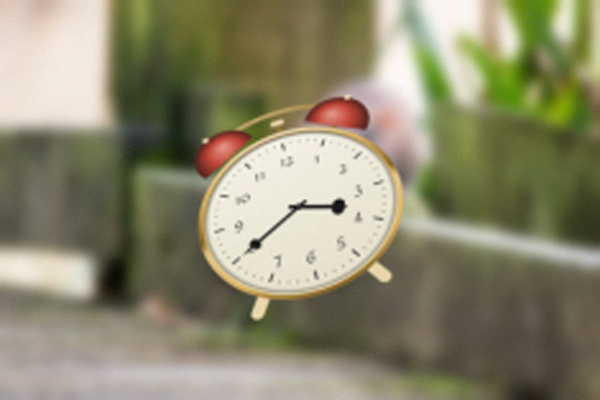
3:40
